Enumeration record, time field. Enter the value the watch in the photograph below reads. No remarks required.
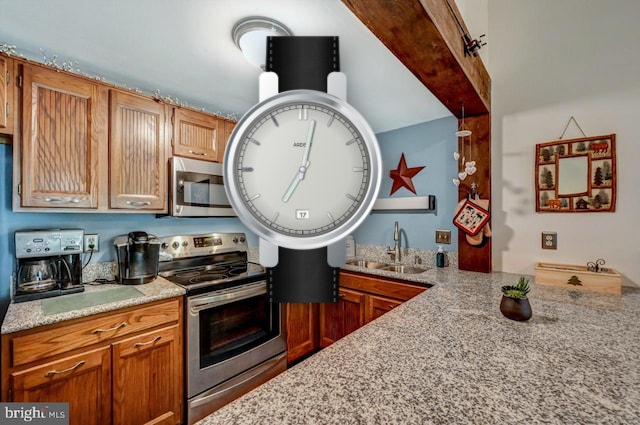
7:02
